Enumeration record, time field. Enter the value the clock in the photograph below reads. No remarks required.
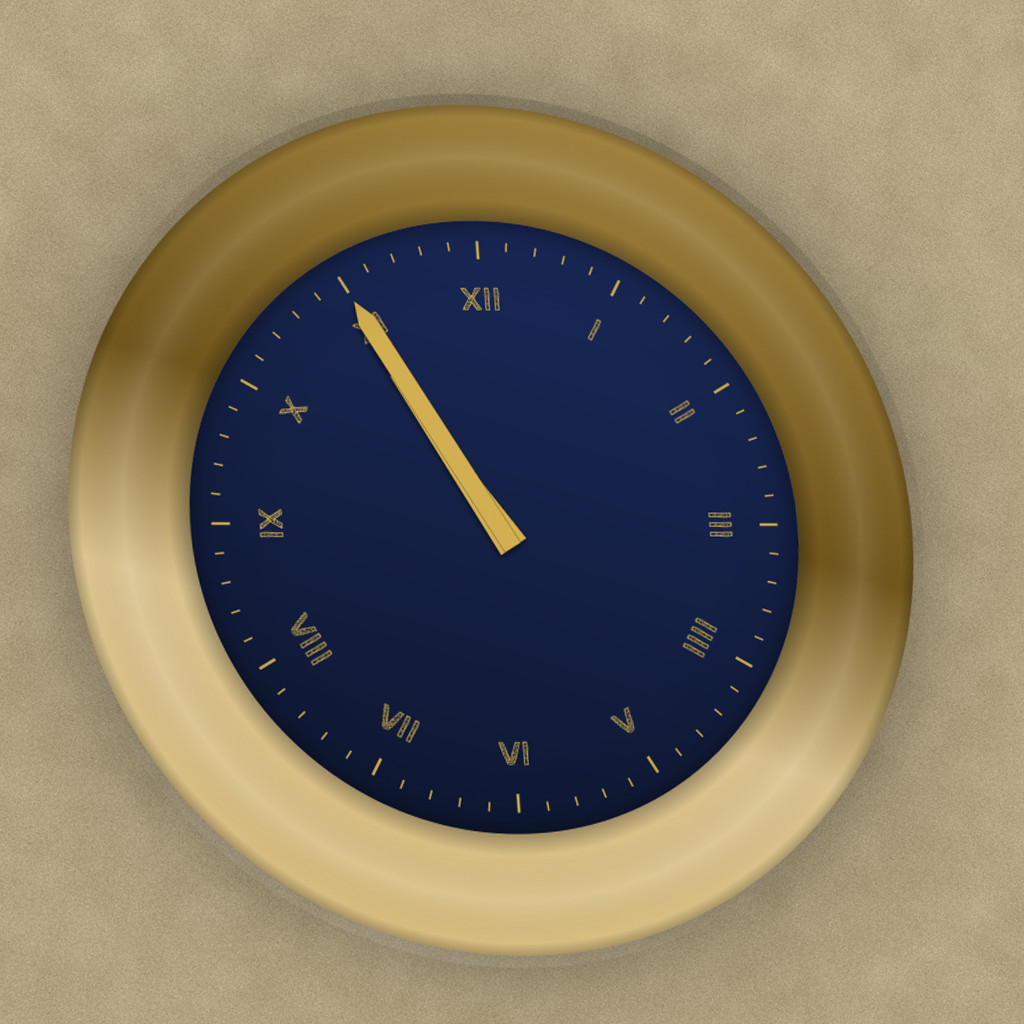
10:55
